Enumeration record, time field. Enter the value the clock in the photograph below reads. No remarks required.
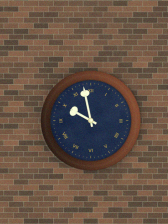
9:58
